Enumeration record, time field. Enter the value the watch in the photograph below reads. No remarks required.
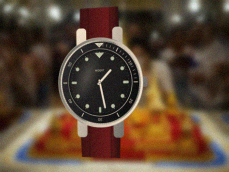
1:28
